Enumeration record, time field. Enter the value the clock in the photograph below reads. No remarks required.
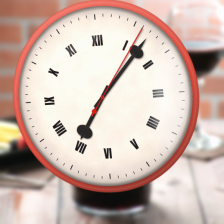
7:07:06
